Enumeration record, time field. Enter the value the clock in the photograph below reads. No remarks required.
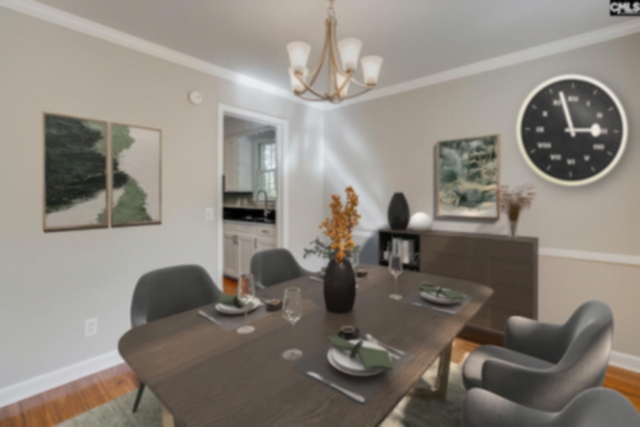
2:57
